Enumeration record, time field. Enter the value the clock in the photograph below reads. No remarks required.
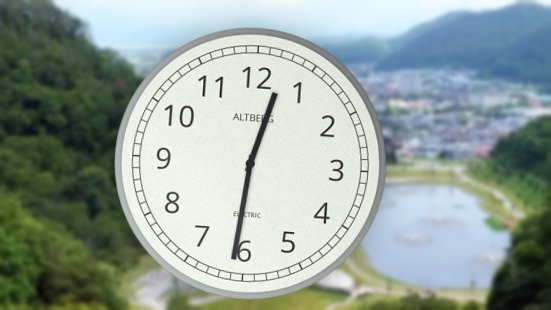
12:31
